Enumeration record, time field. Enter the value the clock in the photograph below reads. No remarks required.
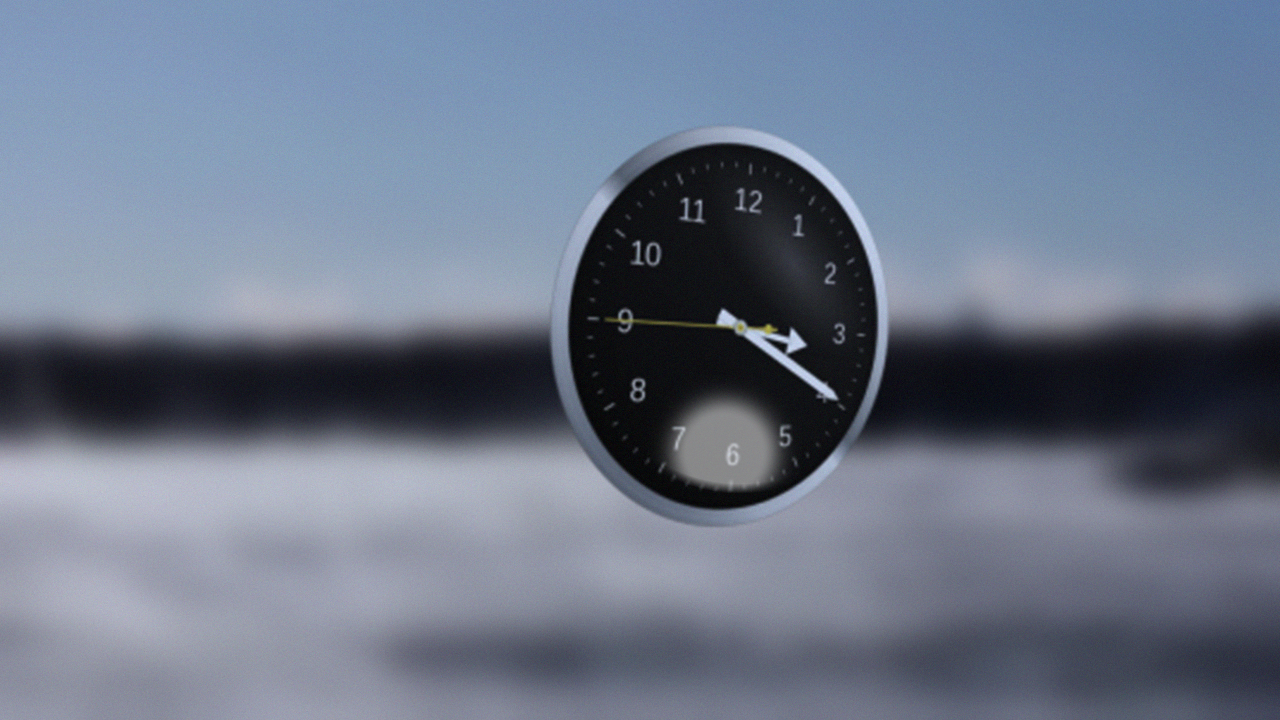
3:19:45
